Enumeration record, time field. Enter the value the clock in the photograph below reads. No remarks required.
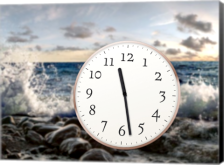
11:28
